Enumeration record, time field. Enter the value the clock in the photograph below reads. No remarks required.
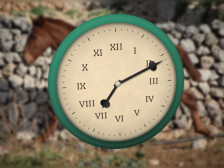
7:11
